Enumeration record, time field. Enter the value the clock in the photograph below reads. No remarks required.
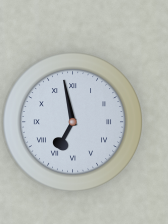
6:58
